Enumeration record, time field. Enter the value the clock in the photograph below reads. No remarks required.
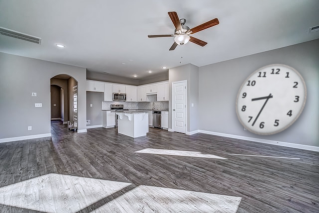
8:33
